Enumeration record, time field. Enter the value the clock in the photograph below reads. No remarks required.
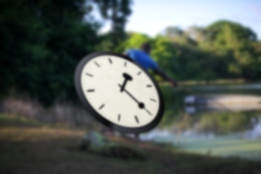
1:25
